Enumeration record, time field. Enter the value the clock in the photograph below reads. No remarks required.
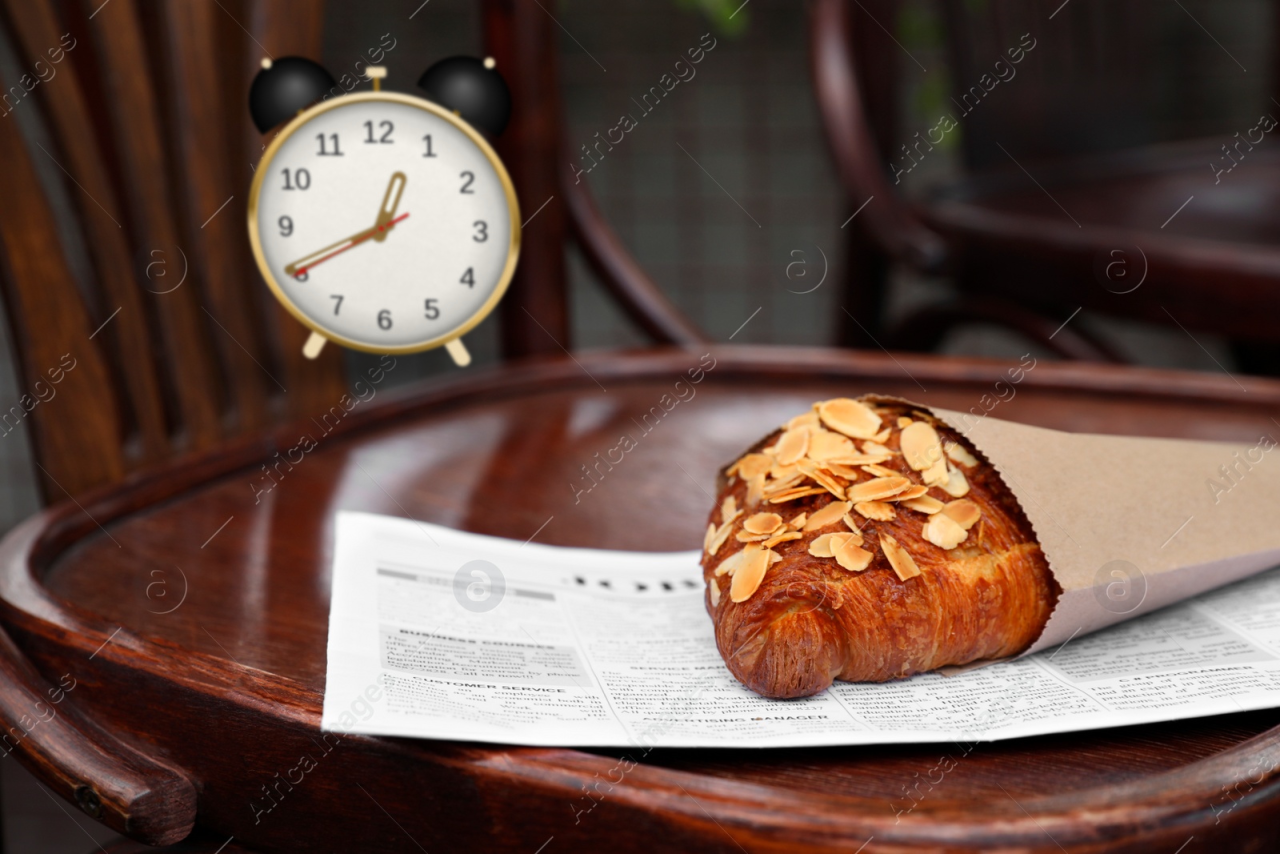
12:40:40
